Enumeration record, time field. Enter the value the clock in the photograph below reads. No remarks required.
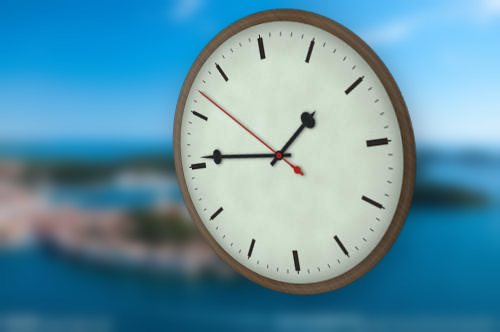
1:45:52
